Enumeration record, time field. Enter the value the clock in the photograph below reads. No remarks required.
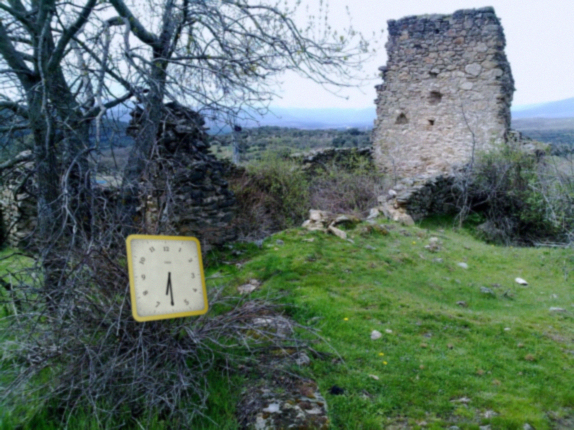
6:30
